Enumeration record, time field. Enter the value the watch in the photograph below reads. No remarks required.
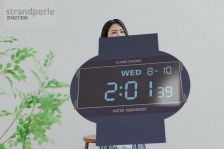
2:01:39
